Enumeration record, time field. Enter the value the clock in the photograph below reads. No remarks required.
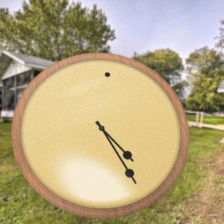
4:24
